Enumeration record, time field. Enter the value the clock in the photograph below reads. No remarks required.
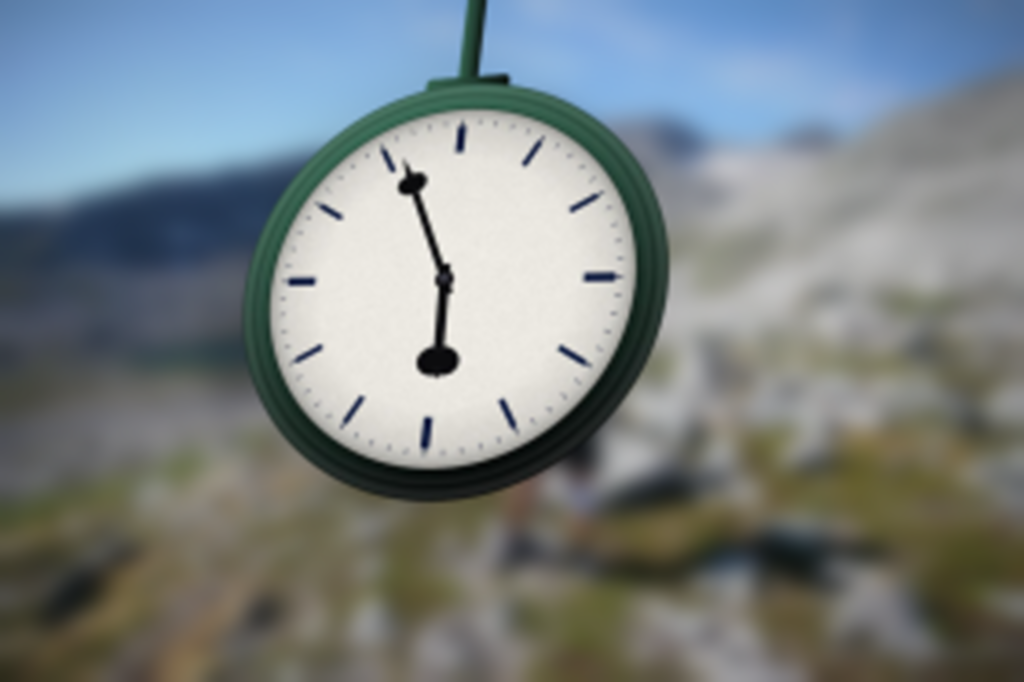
5:56
